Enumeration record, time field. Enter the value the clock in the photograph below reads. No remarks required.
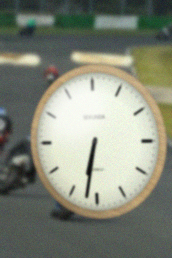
6:32
